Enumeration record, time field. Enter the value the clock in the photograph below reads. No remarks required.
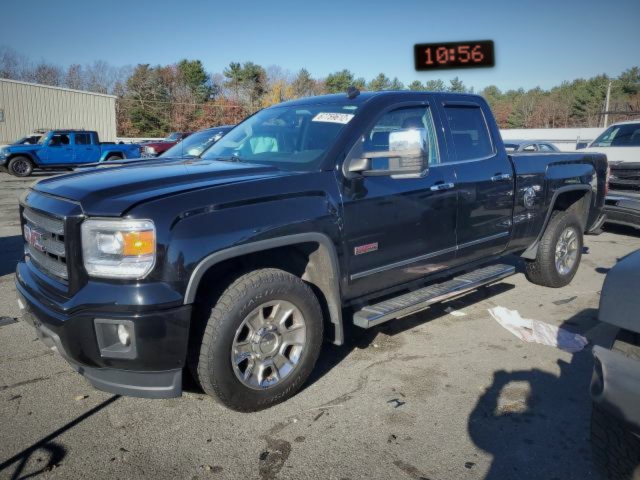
10:56
